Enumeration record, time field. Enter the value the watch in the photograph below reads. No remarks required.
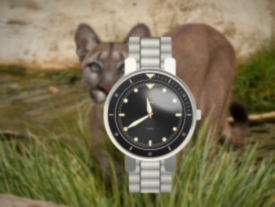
11:40
